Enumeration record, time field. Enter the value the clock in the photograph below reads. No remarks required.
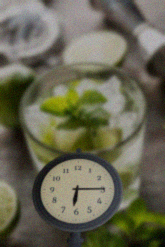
6:15
